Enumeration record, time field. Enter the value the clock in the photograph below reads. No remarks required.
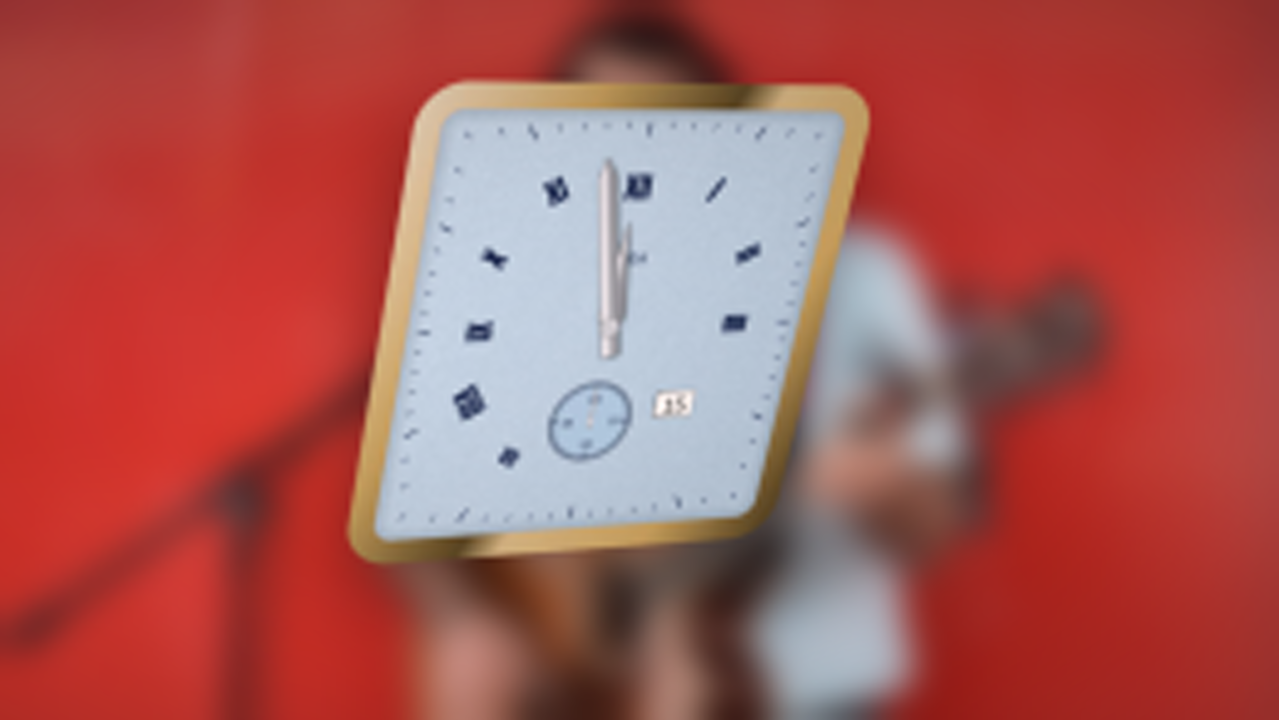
11:58
